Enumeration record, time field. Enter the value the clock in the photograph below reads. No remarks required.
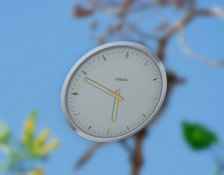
5:49
